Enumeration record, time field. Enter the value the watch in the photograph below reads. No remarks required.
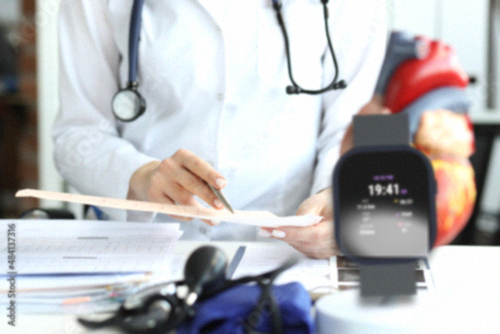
19:41
